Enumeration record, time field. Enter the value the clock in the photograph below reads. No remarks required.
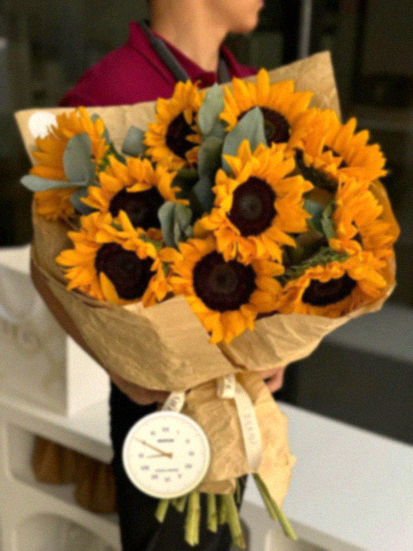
8:50
